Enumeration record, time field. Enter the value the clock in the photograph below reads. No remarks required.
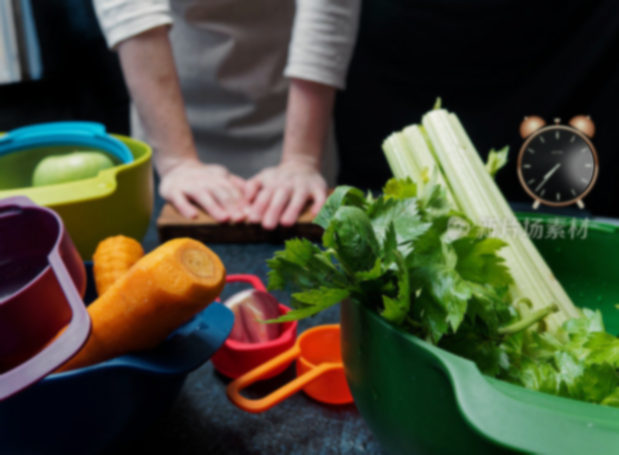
7:37
